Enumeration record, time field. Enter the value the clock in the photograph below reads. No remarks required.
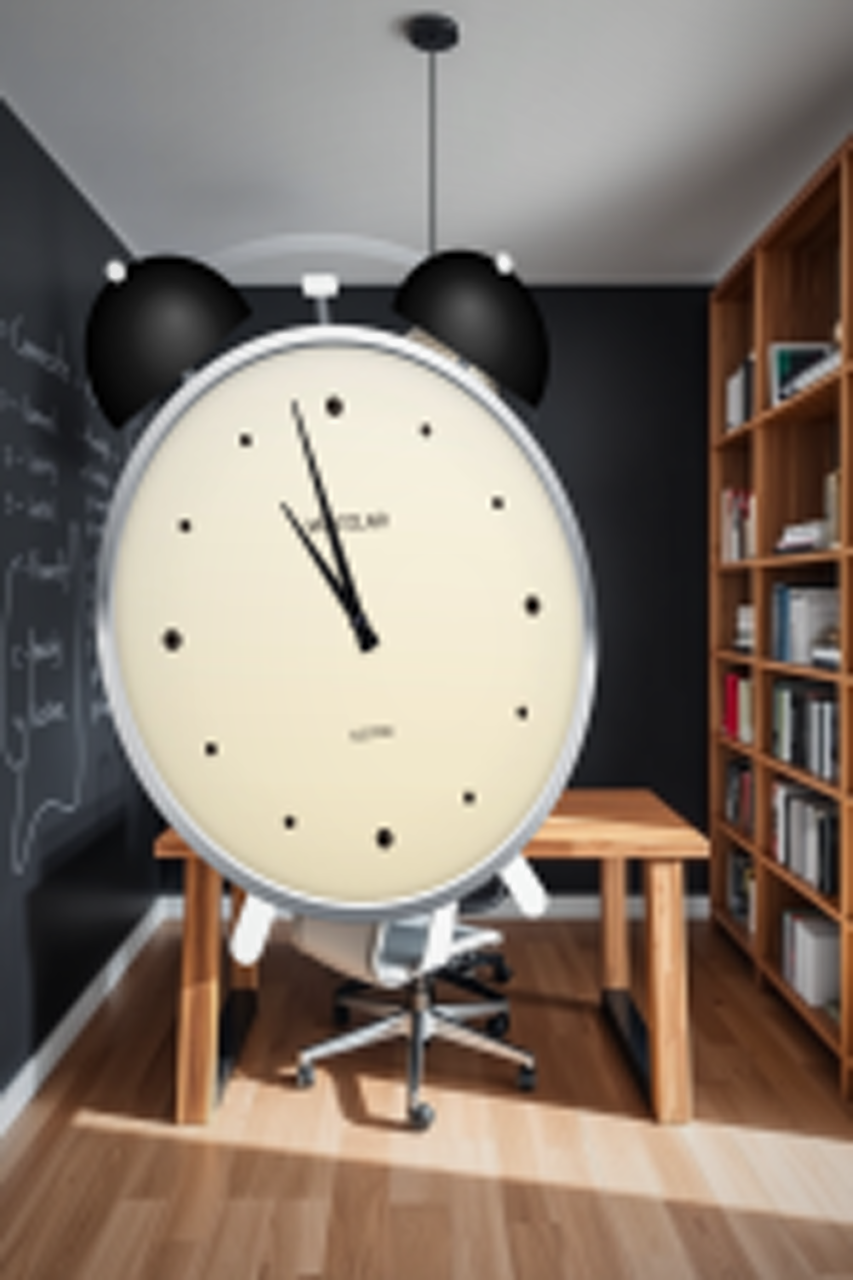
10:58
